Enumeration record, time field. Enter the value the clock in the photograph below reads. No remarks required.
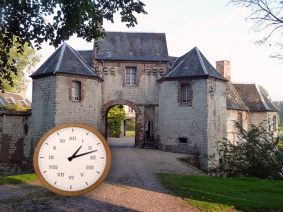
1:12
